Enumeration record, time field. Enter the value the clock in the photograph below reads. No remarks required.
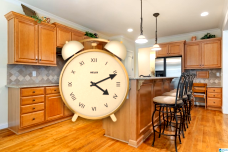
4:11
